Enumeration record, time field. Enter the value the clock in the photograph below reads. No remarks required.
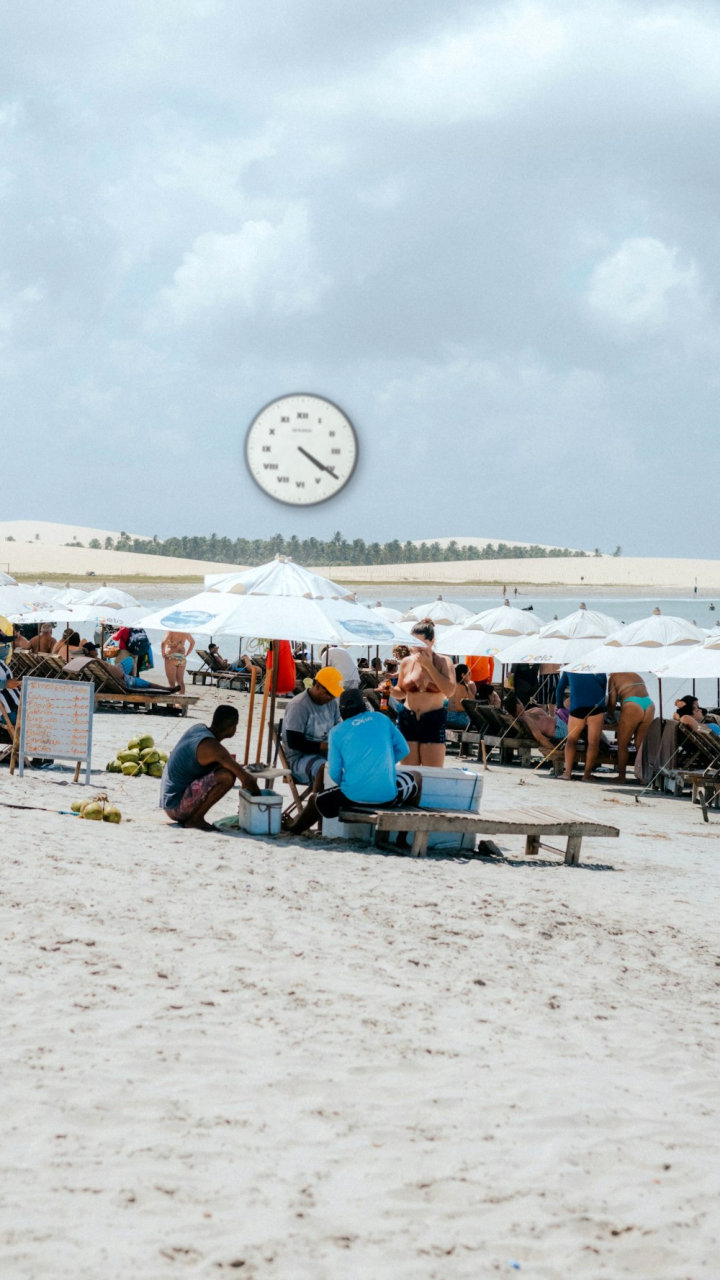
4:21
